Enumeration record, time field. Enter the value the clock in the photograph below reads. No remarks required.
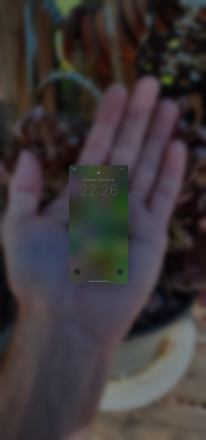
22:26
